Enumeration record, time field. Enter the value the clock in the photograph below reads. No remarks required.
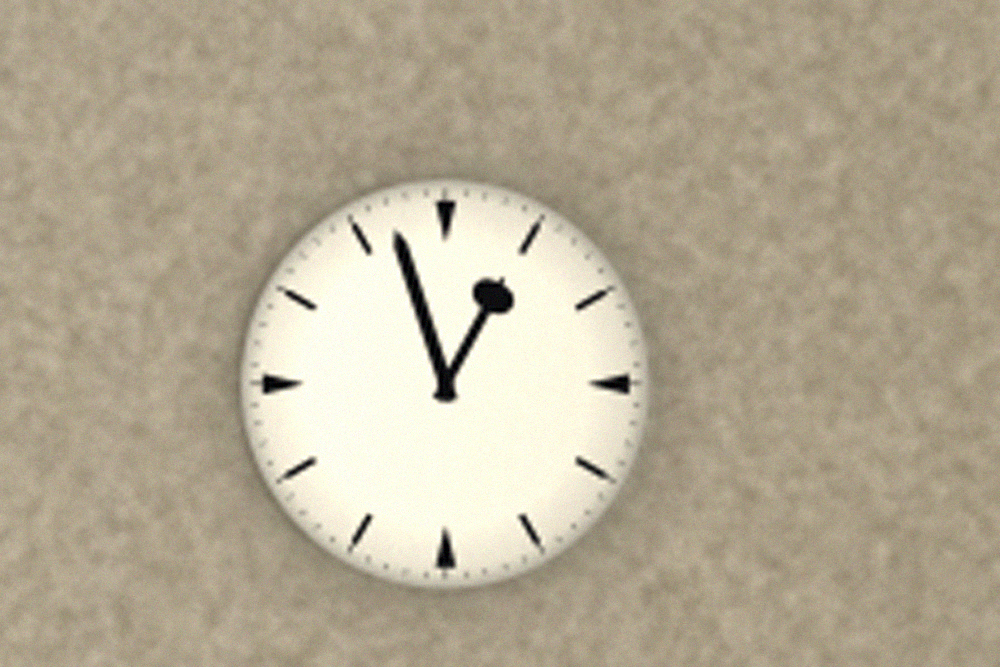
12:57
